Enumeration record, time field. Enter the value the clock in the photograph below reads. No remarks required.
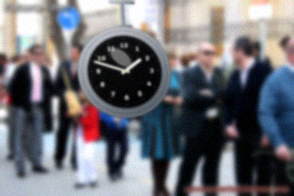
1:48
